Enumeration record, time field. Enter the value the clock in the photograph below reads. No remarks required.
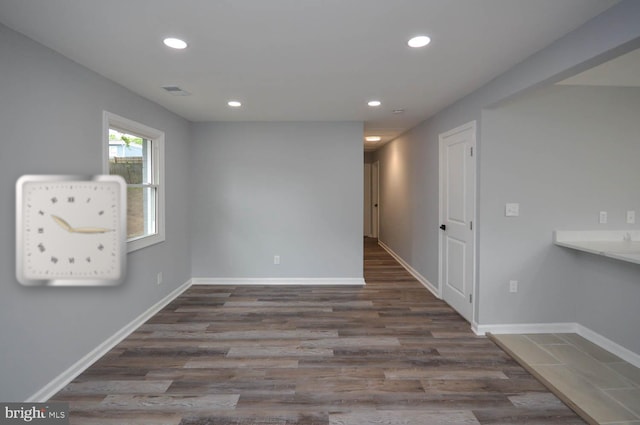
10:15
